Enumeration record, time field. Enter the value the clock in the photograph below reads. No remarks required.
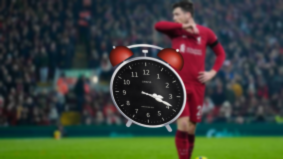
3:19
